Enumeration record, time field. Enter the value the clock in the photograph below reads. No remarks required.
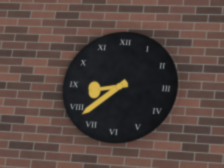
8:38
